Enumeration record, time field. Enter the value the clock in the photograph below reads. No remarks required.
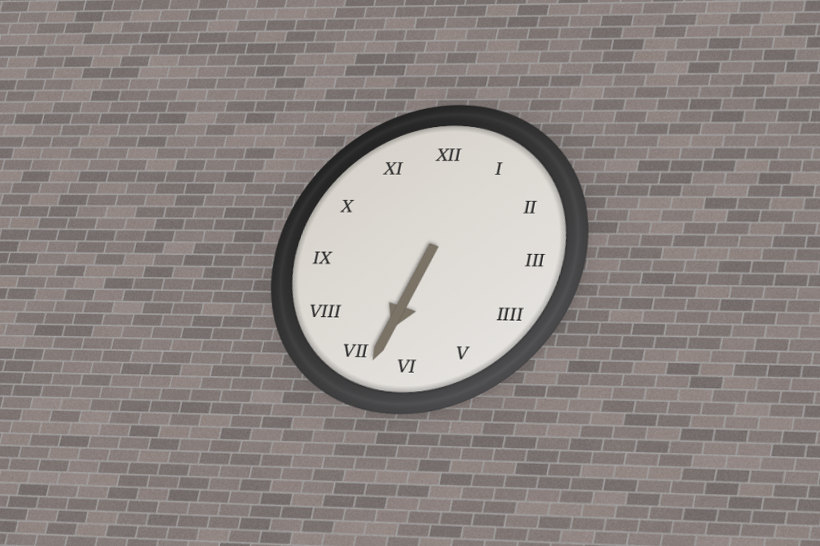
6:33
